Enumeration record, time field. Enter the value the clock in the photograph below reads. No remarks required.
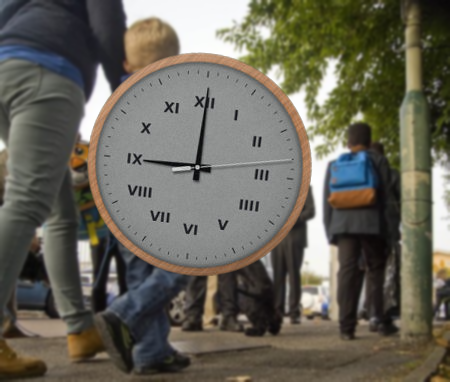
9:00:13
